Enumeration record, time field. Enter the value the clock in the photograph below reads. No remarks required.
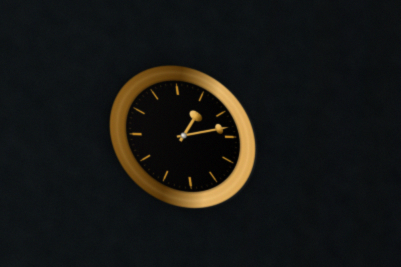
1:13
